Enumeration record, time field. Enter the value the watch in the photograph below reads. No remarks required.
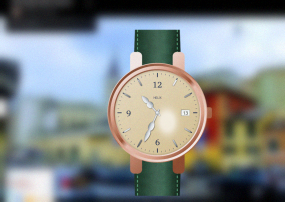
10:34
